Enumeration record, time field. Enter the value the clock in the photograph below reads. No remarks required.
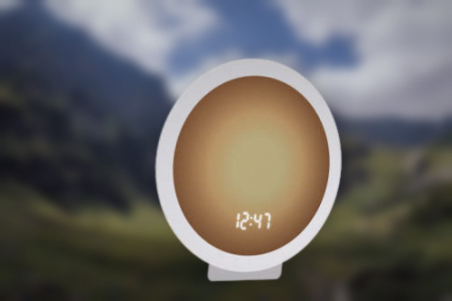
12:47
